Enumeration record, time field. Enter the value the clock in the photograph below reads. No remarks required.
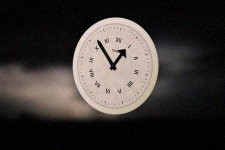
12:52
